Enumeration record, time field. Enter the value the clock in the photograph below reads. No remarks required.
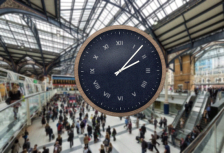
2:07
